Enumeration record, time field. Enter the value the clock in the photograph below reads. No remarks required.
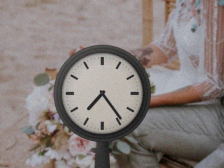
7:24
